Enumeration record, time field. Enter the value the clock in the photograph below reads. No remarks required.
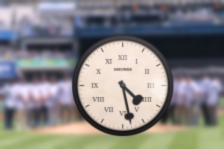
4:28
